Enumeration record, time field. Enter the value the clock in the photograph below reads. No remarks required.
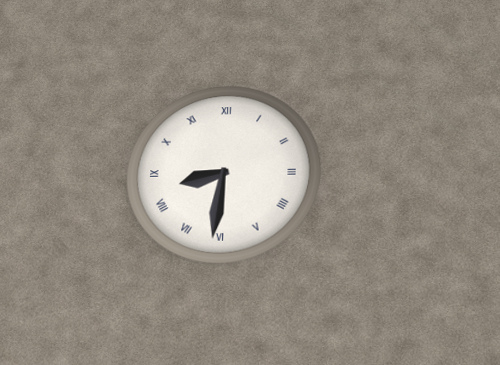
8:31
